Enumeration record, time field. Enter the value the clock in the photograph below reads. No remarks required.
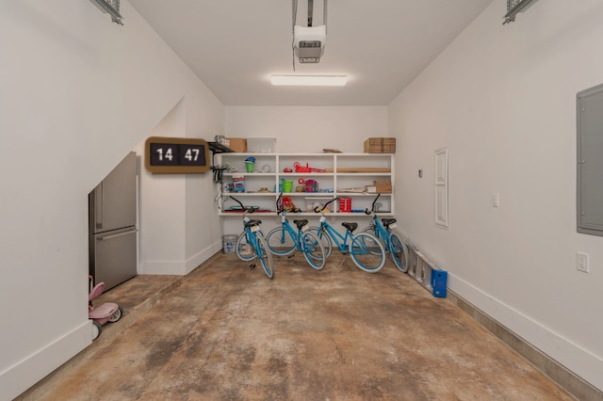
14:47
